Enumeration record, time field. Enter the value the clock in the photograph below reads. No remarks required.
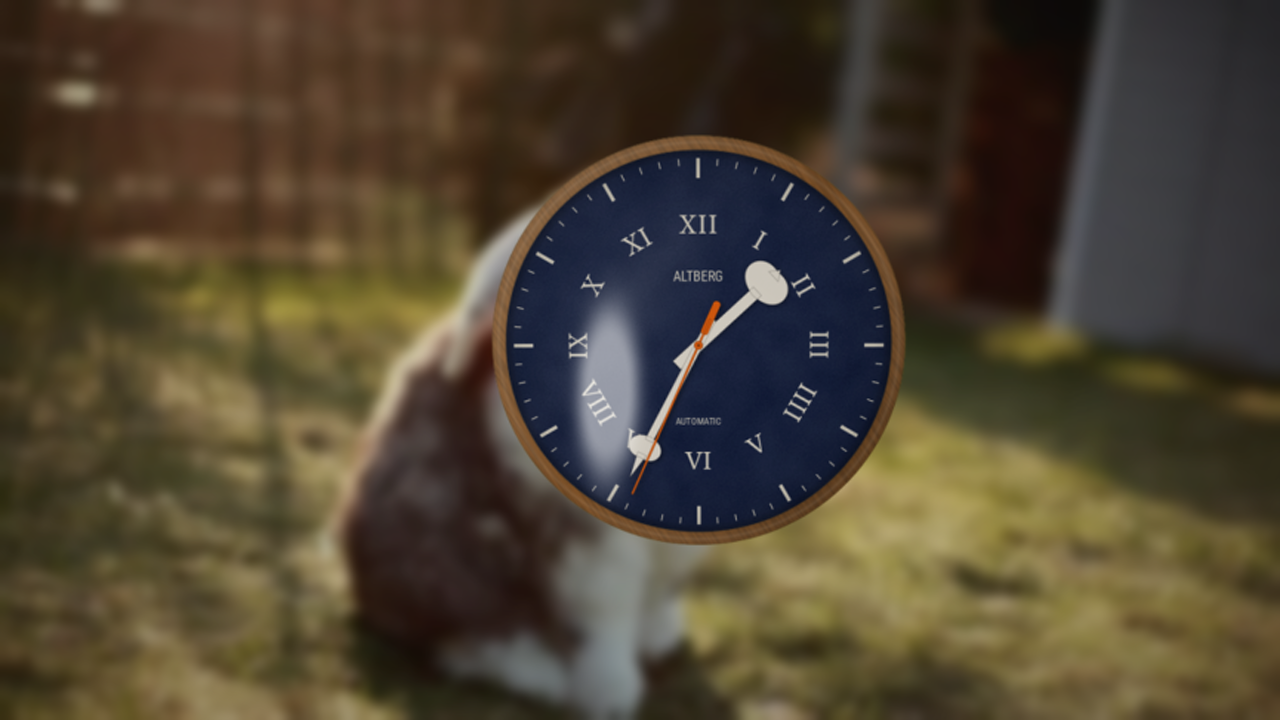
1:34:34
